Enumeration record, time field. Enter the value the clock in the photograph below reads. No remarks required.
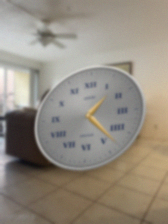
1:23
